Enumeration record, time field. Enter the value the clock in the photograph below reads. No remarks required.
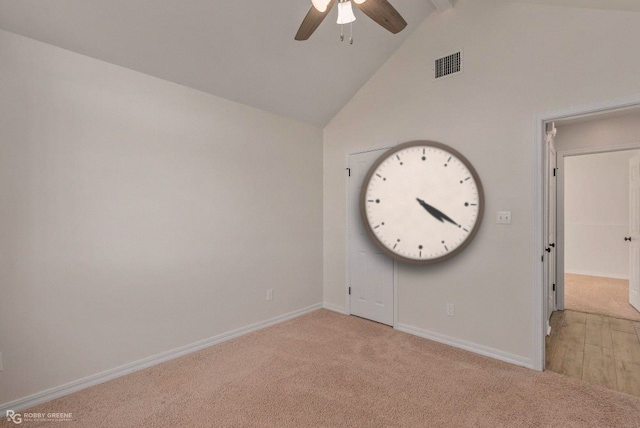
4:20
